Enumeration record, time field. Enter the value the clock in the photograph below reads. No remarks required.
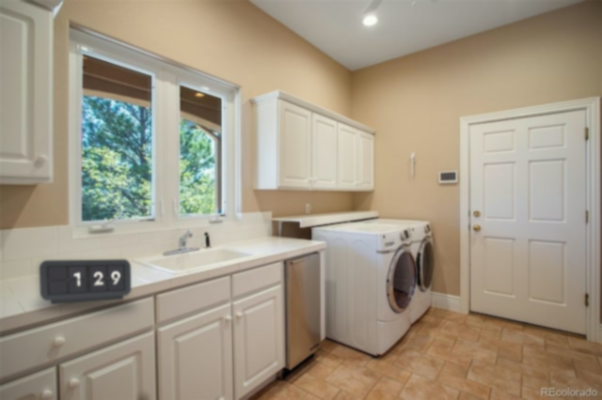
1:29
